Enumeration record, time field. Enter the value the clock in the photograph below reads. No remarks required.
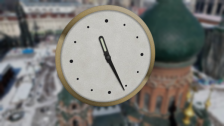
11:26
